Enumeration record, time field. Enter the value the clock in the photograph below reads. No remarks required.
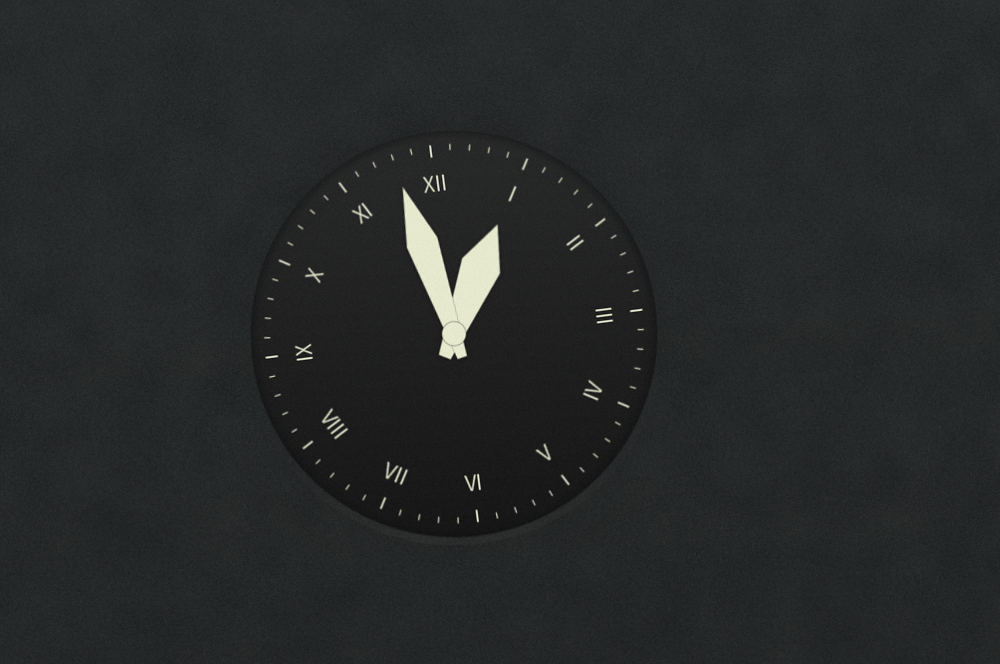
12:58
